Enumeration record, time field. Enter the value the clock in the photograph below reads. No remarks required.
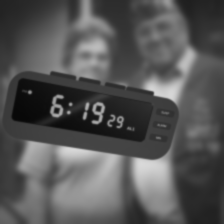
6:19:29
